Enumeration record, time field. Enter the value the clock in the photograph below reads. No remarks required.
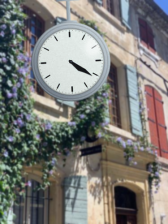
4:21
